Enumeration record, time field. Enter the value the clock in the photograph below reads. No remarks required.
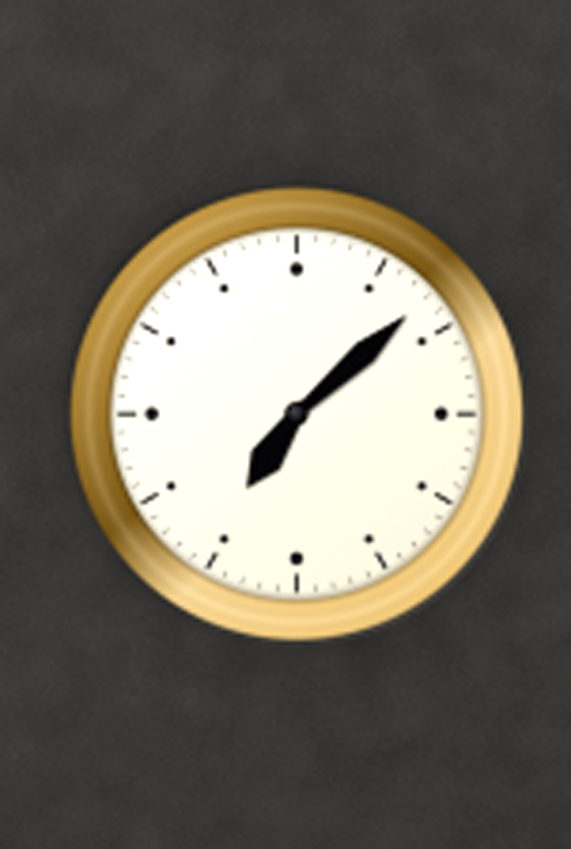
7:08
